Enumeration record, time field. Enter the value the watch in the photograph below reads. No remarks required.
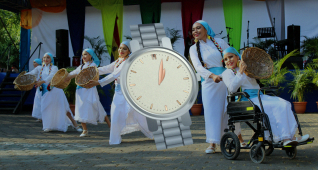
1:03
